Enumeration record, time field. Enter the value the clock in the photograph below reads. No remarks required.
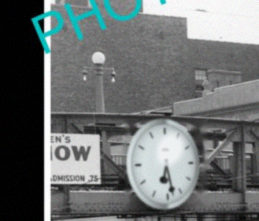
6:28
